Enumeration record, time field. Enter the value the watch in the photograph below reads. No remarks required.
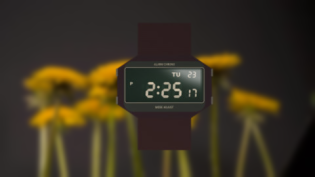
2:25:17
